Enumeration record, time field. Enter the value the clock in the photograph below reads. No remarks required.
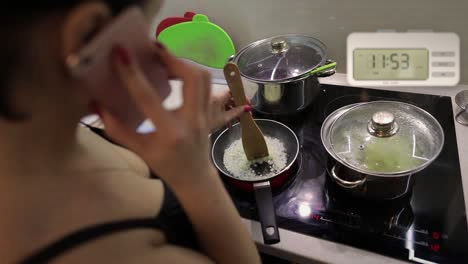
11:53
